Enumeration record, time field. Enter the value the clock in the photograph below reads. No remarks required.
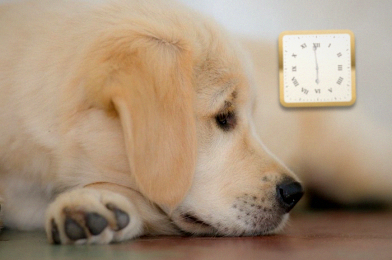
5:59
